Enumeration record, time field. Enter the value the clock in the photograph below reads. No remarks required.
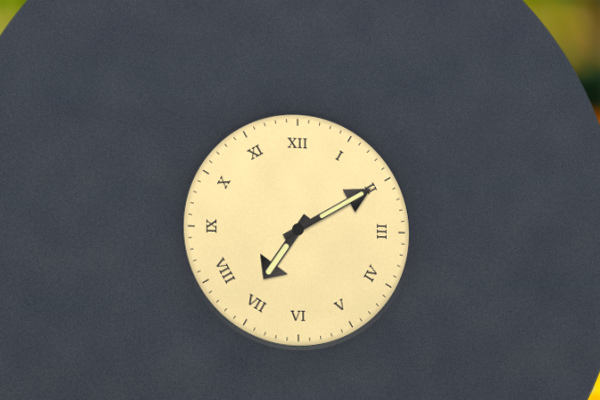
7:10
